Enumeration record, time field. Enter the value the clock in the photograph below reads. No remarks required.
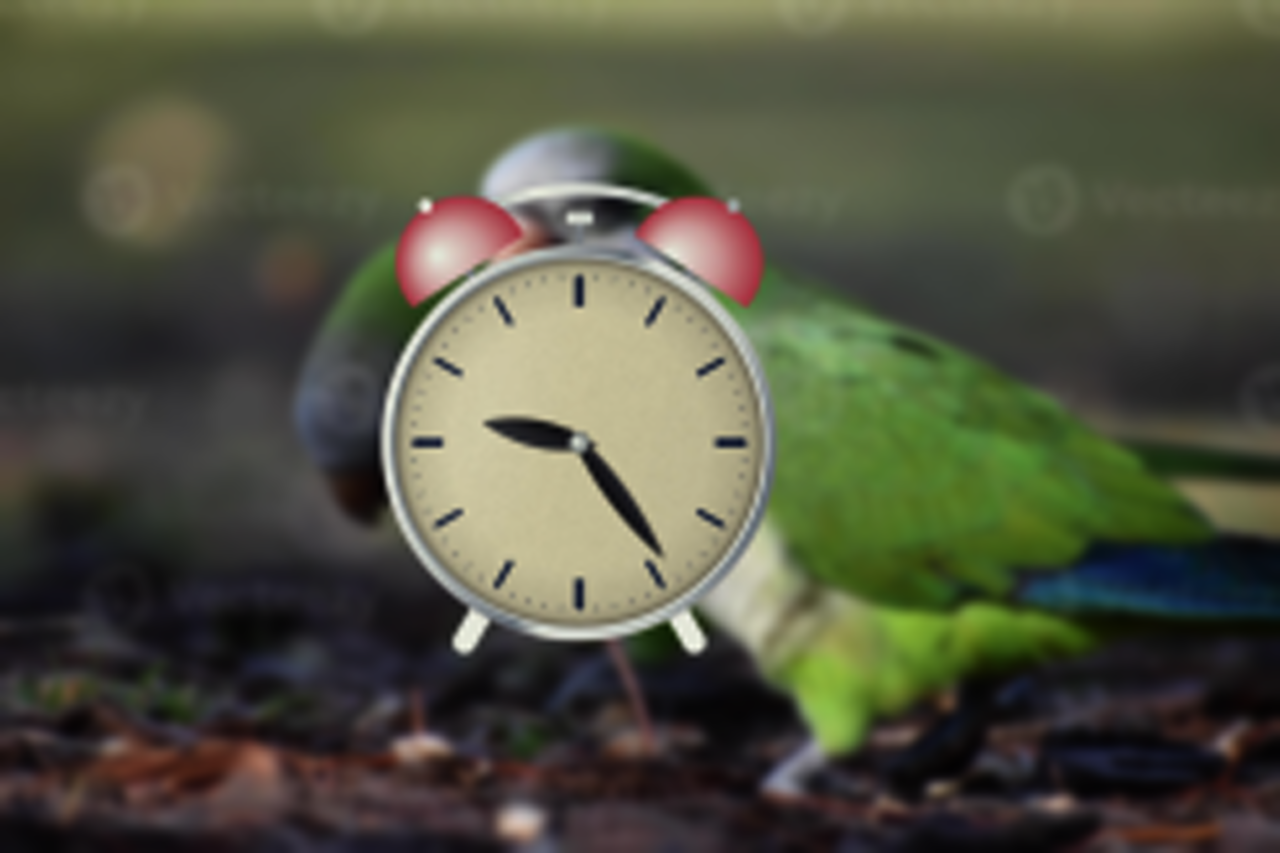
9:24
